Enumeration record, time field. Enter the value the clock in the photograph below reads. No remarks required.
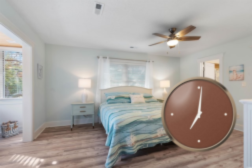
7:01
